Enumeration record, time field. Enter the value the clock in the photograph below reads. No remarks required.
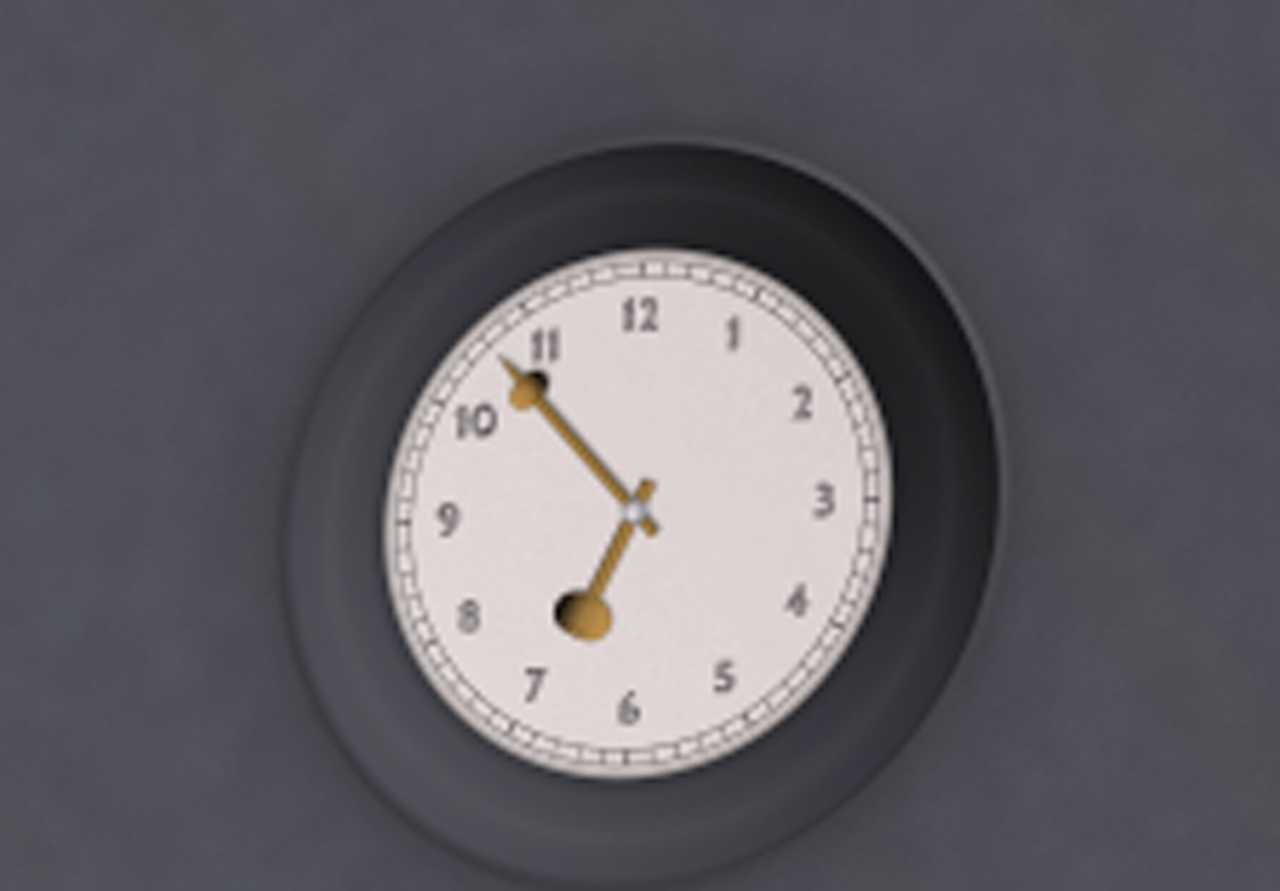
6:53
